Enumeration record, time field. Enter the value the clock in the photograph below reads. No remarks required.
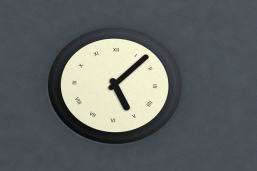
5:07
